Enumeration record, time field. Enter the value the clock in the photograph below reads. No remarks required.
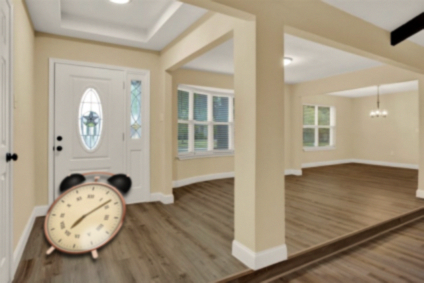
7:08
